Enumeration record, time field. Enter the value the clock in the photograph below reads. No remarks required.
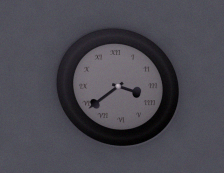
3:39
